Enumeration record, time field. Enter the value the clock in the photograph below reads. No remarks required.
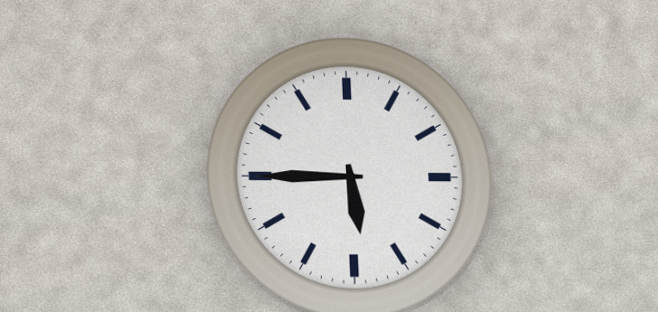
5:45
